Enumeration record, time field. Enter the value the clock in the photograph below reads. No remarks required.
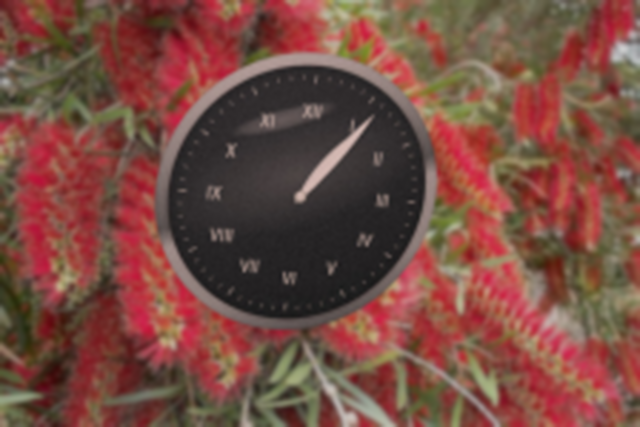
1:06
